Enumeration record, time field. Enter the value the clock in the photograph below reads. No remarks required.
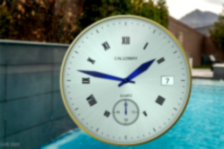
1:47
